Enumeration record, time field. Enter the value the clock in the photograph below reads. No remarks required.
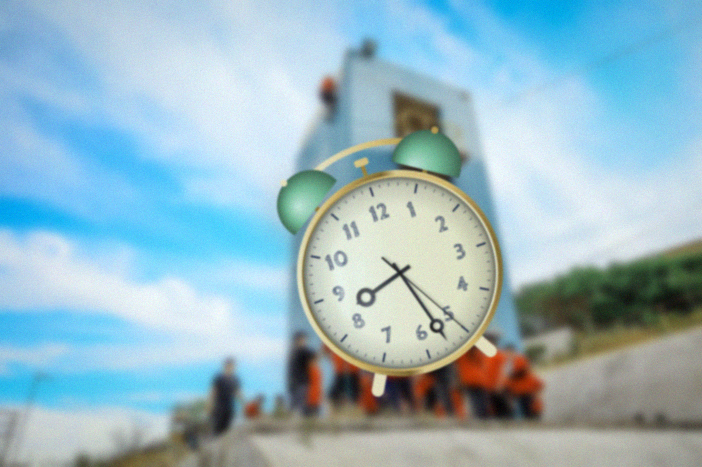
8:27:25
